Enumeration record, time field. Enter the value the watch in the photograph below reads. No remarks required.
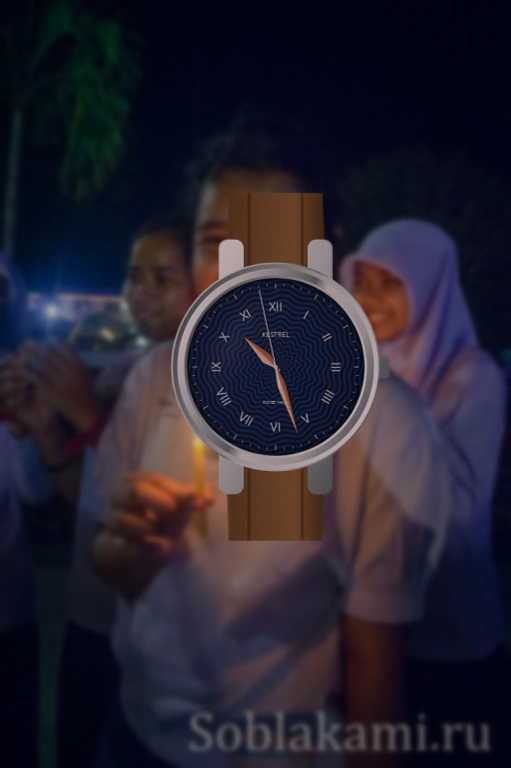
10:26:58
